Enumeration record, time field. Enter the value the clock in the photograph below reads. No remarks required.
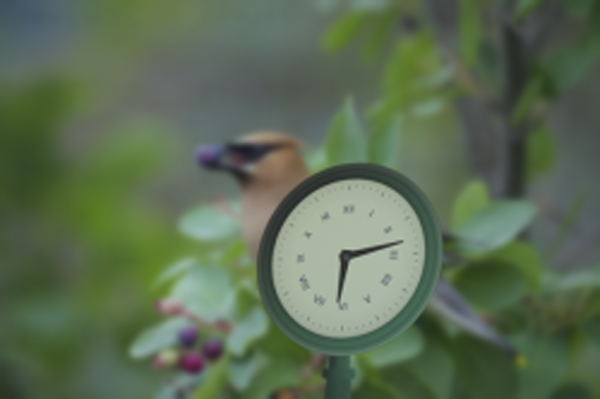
6:13
